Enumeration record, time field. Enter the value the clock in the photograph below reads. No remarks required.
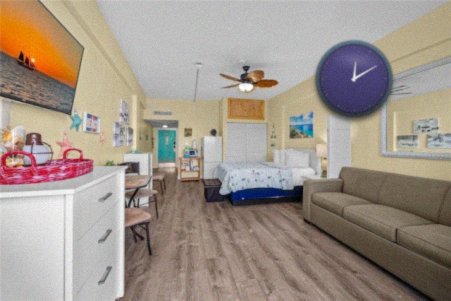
12:10
